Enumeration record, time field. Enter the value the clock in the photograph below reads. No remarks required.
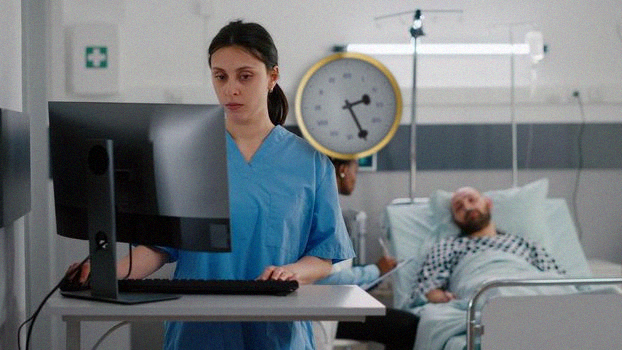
2:26
